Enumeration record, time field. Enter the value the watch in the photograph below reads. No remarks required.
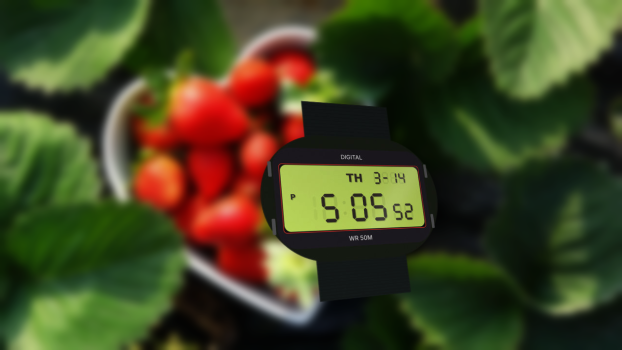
5:05:52
